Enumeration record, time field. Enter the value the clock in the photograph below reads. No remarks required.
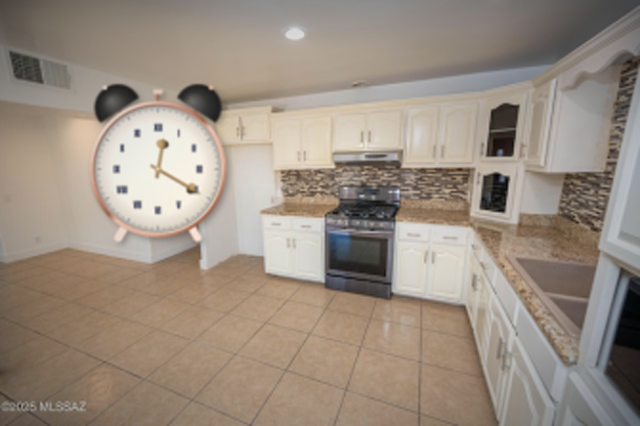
12:20
